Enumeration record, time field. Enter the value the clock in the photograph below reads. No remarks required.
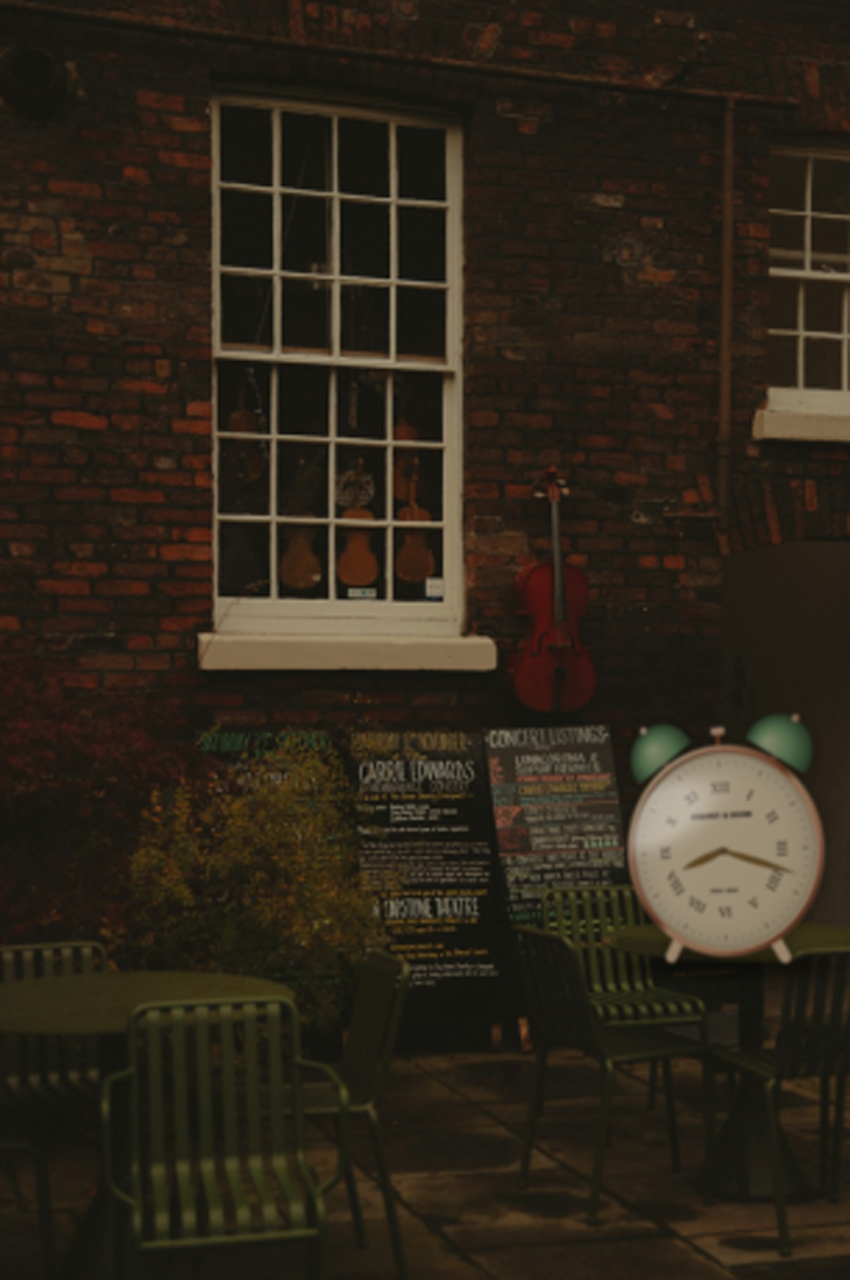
8:18
